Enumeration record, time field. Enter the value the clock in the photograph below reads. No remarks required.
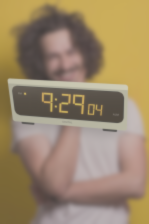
9:29:04
